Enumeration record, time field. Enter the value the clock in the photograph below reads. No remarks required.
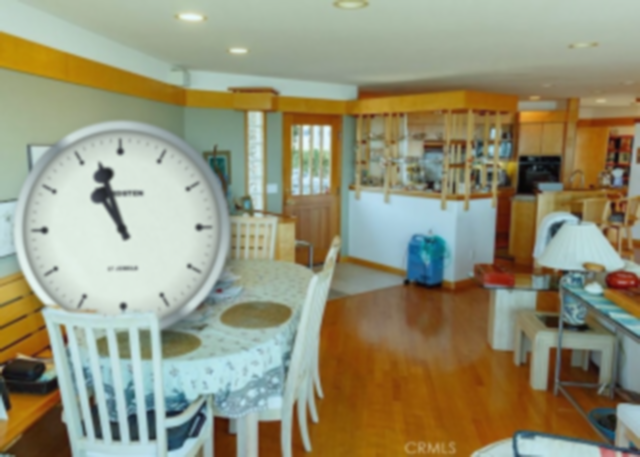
10:57
